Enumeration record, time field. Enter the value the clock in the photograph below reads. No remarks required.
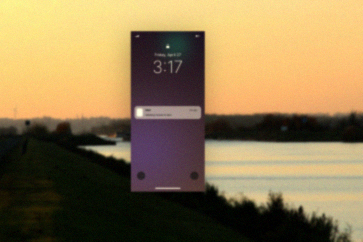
3:17
